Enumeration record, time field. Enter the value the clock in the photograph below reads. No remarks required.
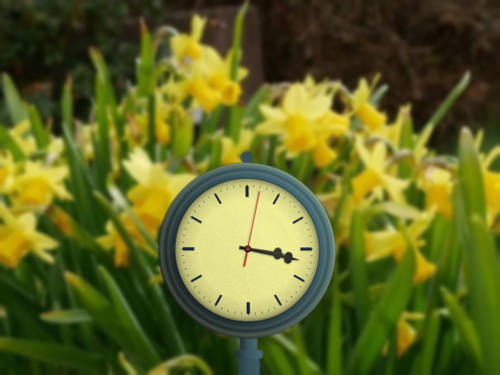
3:17:02
